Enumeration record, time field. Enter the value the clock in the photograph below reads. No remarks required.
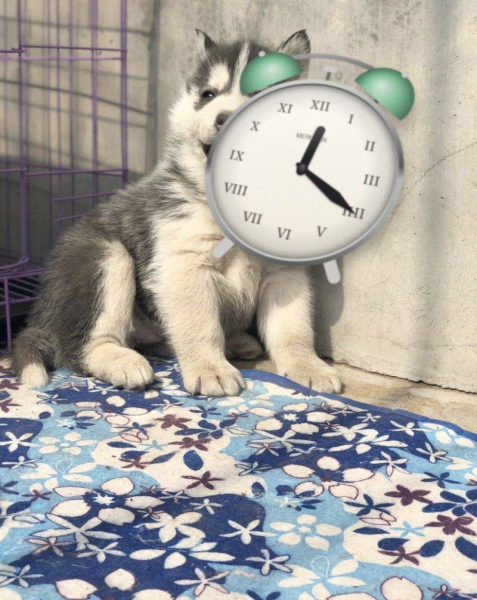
12:20
